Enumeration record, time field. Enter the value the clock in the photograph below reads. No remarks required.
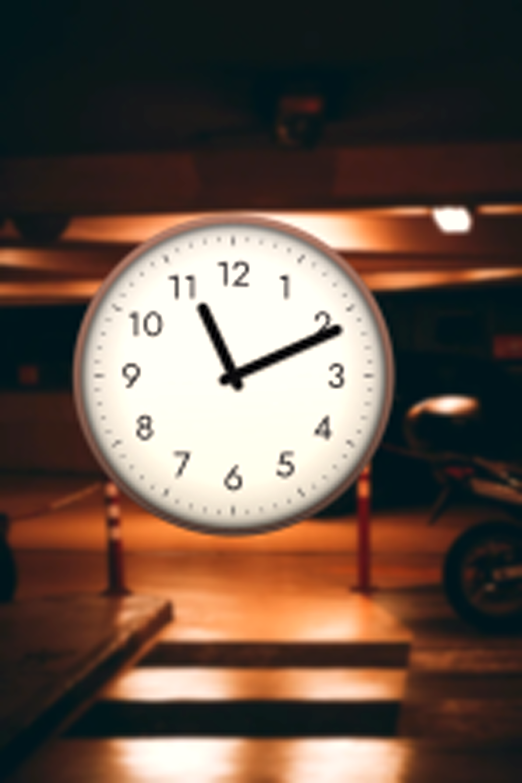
11:11
